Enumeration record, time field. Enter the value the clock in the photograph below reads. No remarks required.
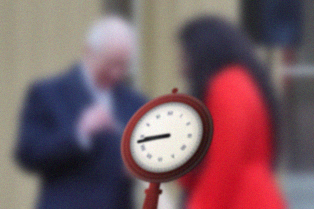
8:43
